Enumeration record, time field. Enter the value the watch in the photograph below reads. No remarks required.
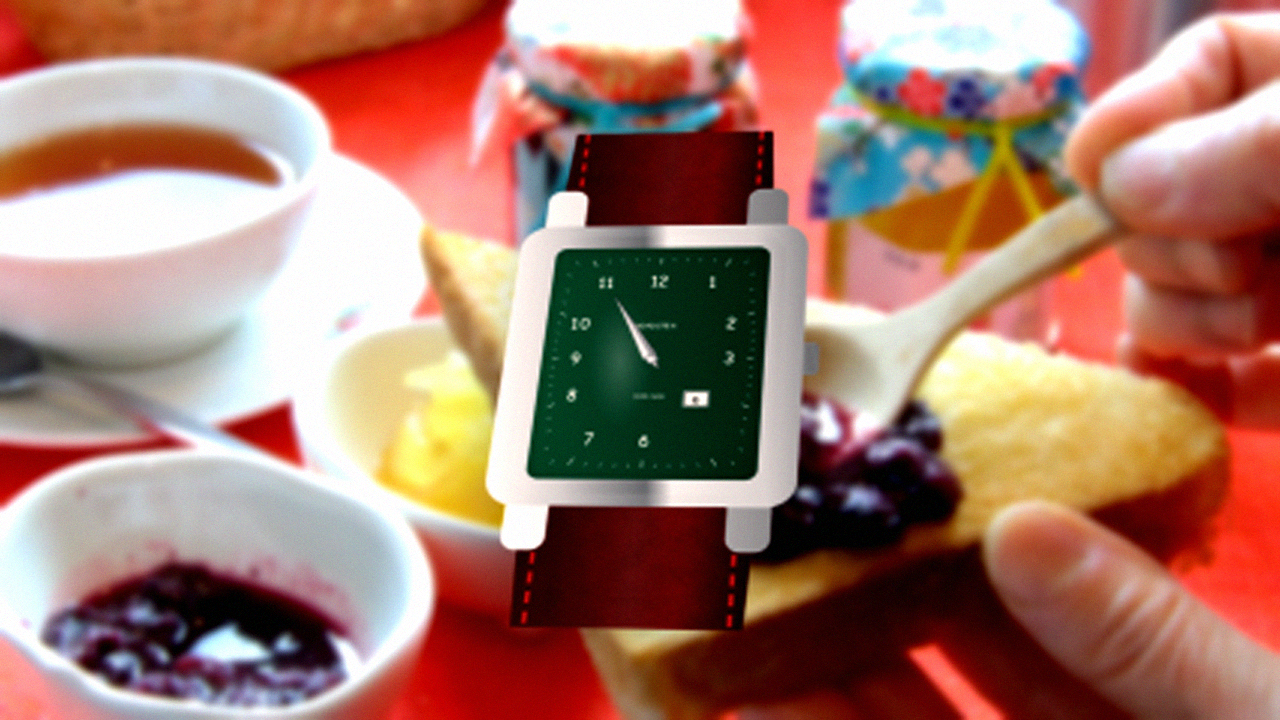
10:55
